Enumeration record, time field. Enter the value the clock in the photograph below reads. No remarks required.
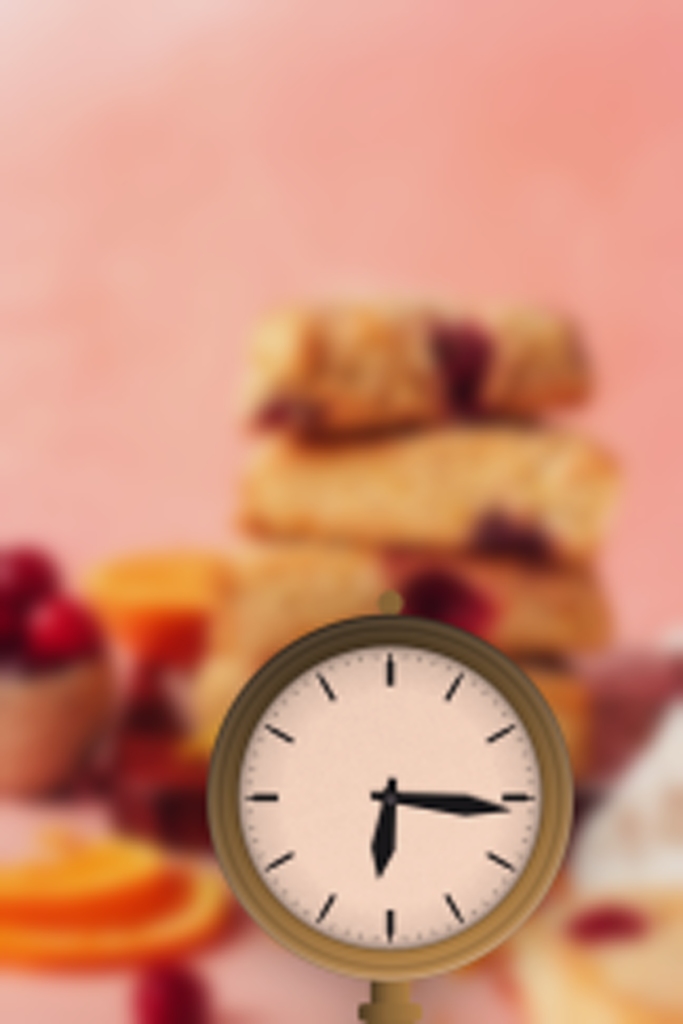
6:16
